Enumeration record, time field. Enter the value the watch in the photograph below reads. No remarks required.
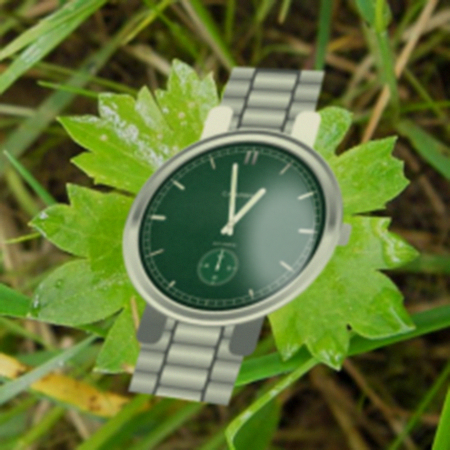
12:58
